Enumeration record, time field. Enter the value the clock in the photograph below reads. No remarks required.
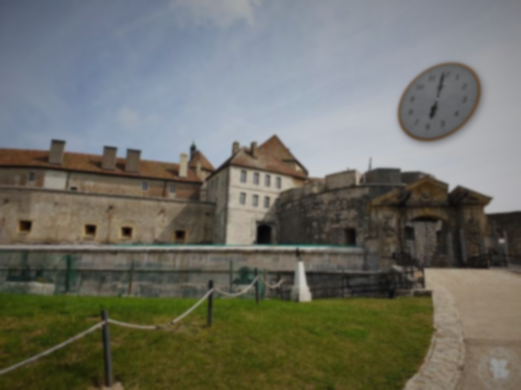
5:59
